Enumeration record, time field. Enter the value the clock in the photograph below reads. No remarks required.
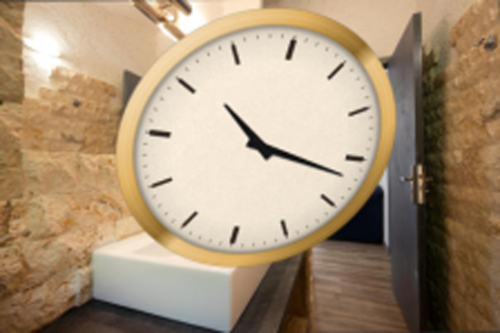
10:17
